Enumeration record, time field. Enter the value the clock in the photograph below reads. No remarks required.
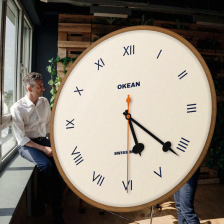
5:21:30
